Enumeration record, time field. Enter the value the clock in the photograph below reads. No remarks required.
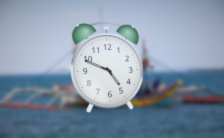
4:49
